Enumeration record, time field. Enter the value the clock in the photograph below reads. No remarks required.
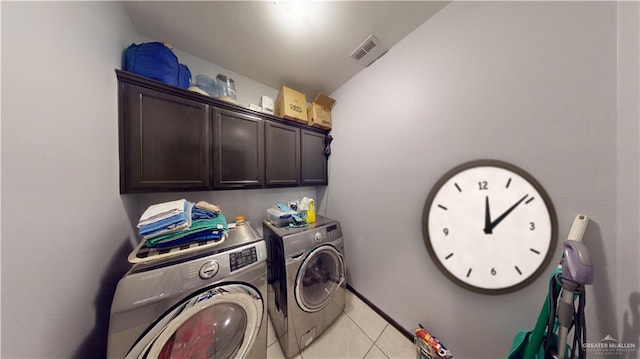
12:09
